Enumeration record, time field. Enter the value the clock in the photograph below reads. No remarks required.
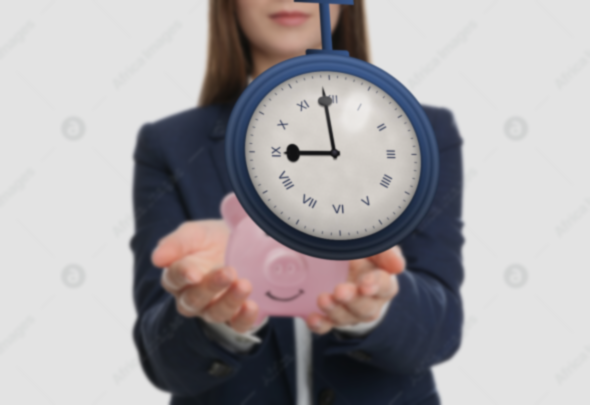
8:59
